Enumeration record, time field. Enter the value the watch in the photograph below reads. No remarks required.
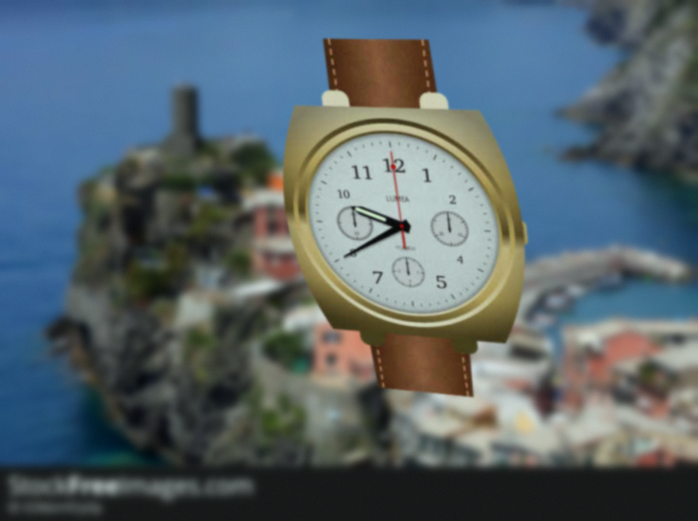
9:40
